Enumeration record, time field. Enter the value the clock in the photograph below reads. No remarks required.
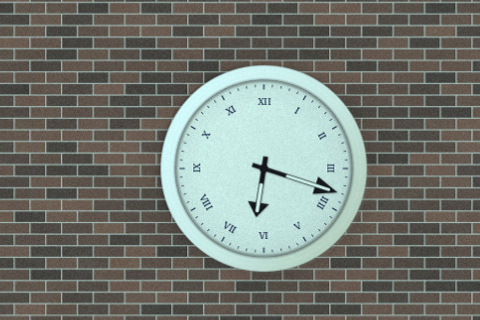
6:18
